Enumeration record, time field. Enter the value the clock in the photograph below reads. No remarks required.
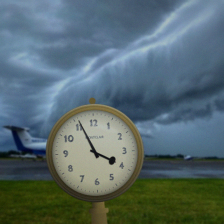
3:56
